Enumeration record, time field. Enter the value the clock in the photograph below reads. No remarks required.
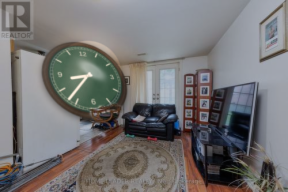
8:37
